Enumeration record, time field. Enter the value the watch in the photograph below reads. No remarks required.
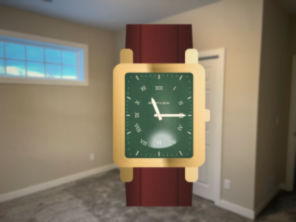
11:15
